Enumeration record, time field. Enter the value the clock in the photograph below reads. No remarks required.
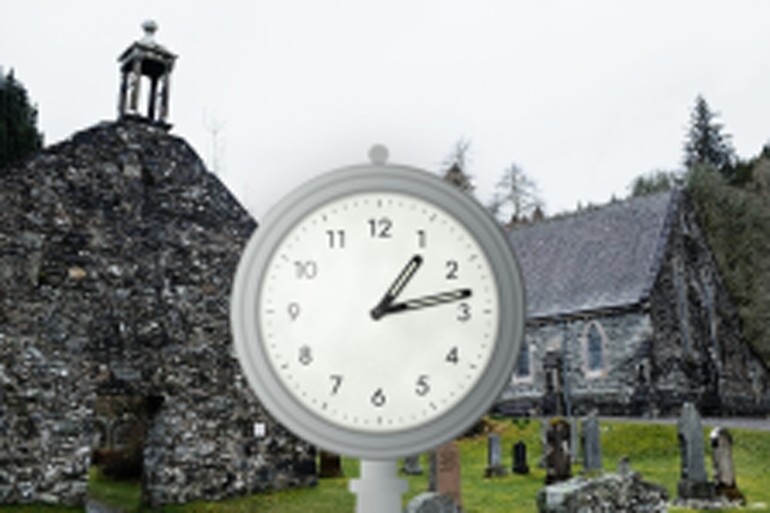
1:13
